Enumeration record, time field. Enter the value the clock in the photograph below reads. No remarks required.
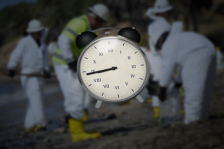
8:44
